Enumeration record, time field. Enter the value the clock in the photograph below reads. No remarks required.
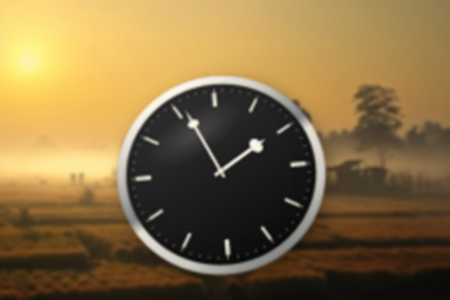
1:56
